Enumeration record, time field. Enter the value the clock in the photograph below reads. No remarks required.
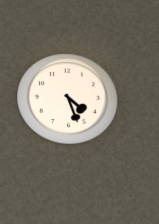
4:27
